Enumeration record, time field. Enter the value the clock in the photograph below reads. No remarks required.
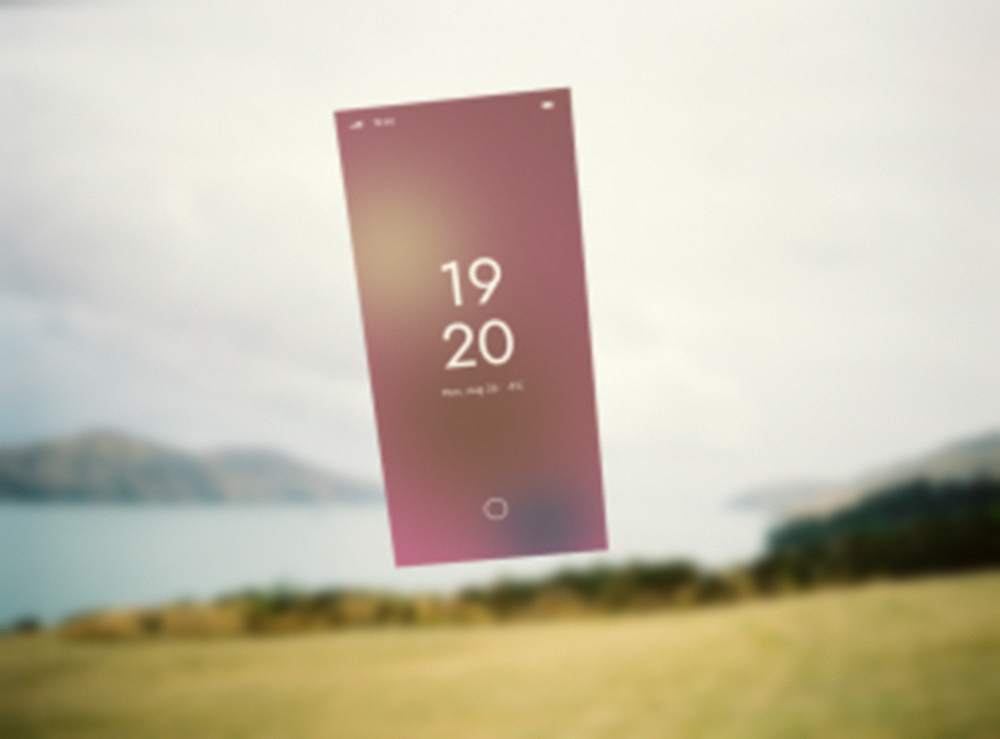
19:20
